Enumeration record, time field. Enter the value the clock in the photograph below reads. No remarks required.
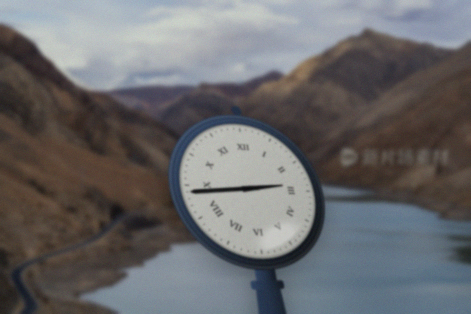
2:44
